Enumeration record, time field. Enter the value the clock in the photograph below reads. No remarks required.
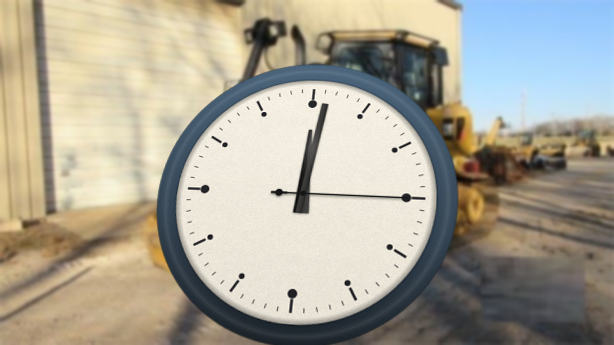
12:01:15
